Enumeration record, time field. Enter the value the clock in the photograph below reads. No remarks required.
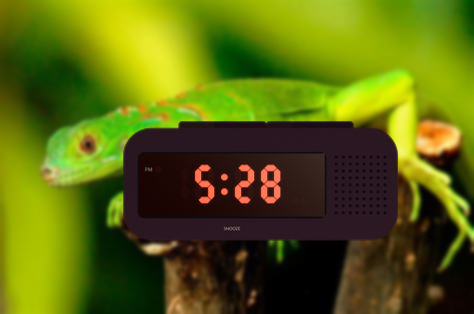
5:28
